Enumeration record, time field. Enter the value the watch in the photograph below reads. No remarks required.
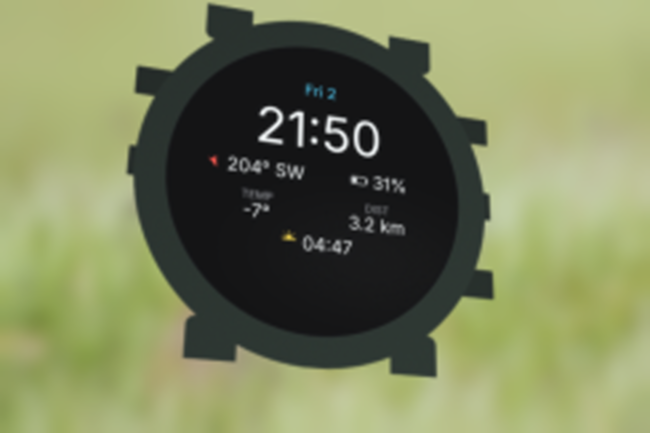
21:50
